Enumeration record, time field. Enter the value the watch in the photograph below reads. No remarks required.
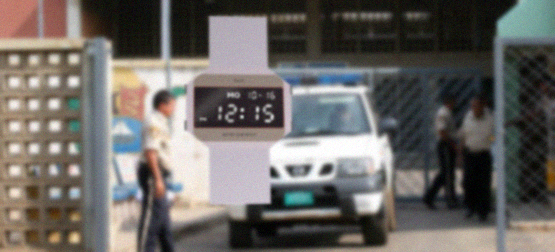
12:15
